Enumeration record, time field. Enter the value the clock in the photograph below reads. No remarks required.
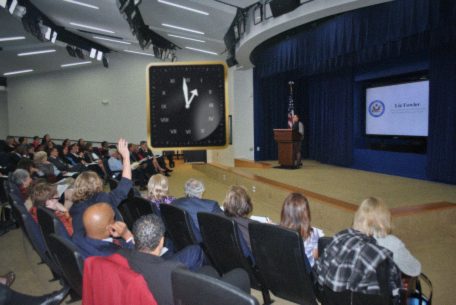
12:59
